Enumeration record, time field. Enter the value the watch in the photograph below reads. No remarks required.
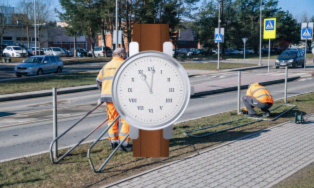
11:01
